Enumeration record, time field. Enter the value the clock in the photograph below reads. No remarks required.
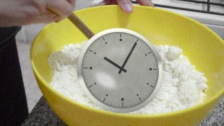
10:05
